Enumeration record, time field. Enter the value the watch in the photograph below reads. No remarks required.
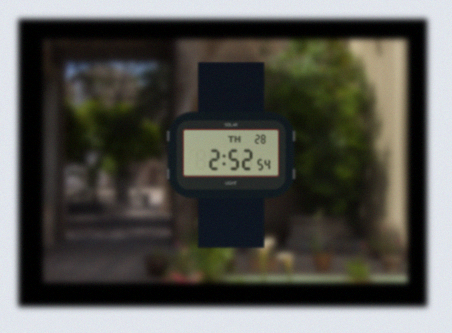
2:52:54
